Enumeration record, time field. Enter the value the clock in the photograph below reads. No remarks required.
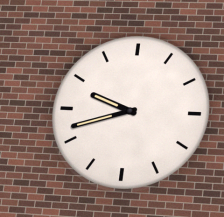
9:42
